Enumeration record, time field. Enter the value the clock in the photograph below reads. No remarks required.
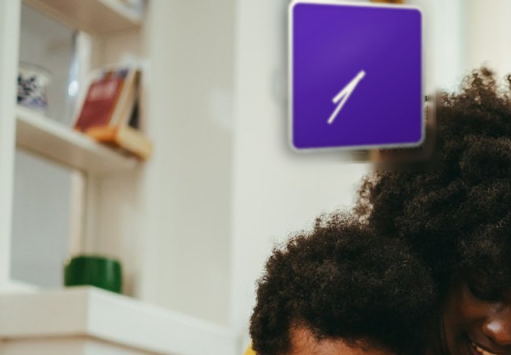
7:36
